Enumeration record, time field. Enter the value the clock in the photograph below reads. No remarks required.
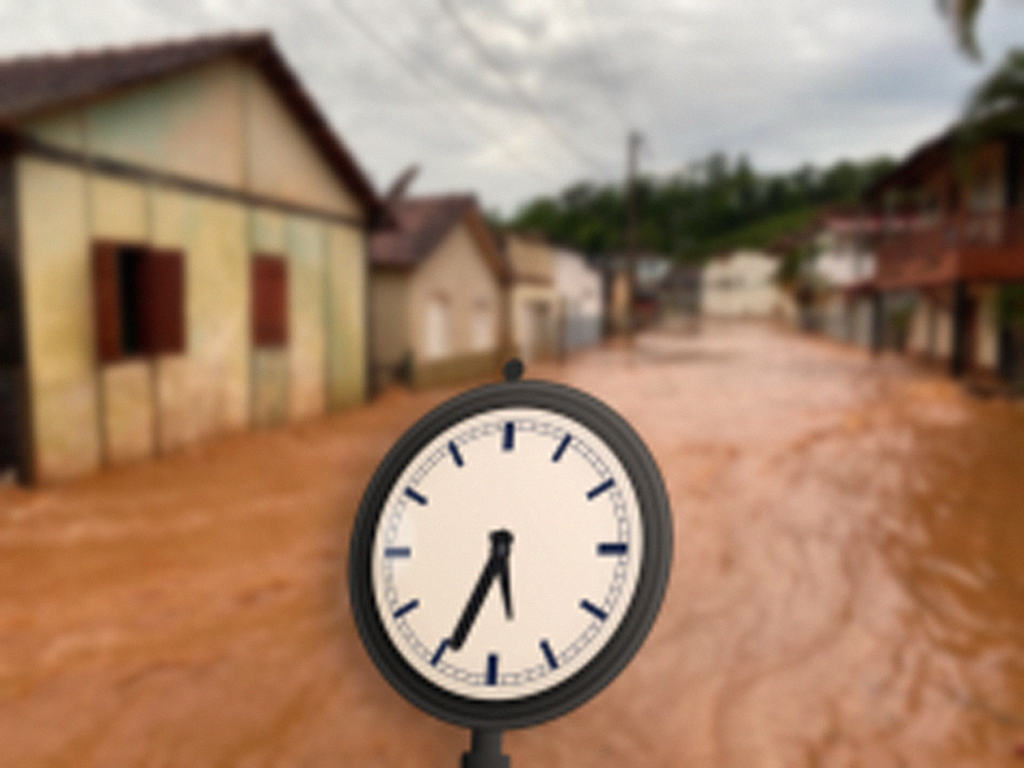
5:34
